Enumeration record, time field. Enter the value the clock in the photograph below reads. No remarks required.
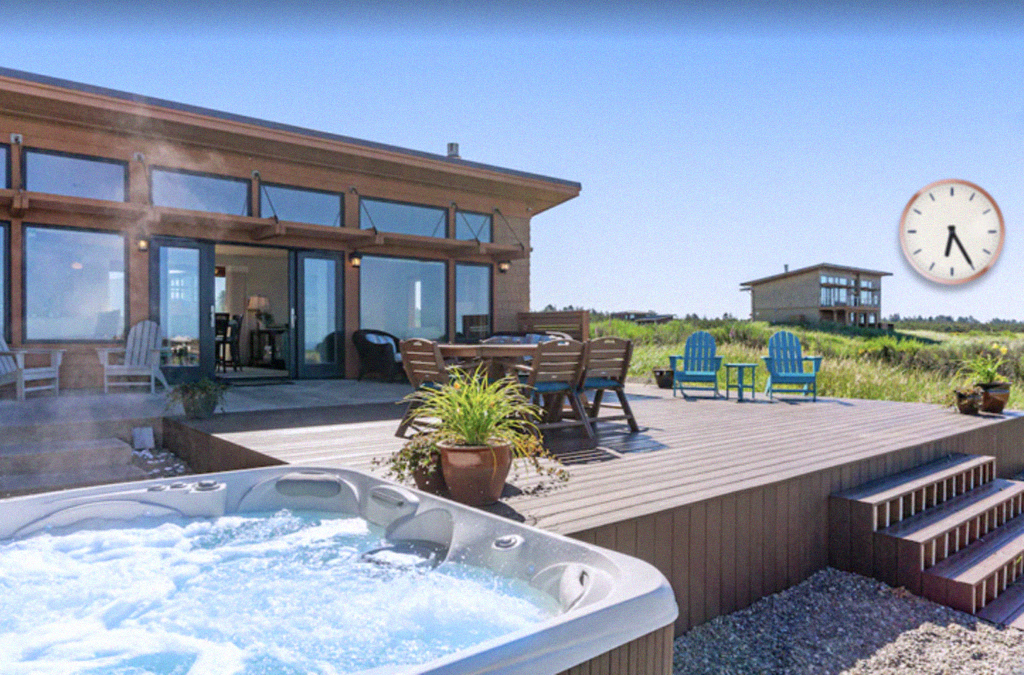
6:25
